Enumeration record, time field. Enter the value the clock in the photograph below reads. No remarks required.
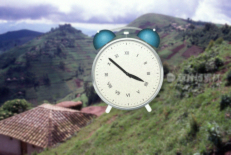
3:52
